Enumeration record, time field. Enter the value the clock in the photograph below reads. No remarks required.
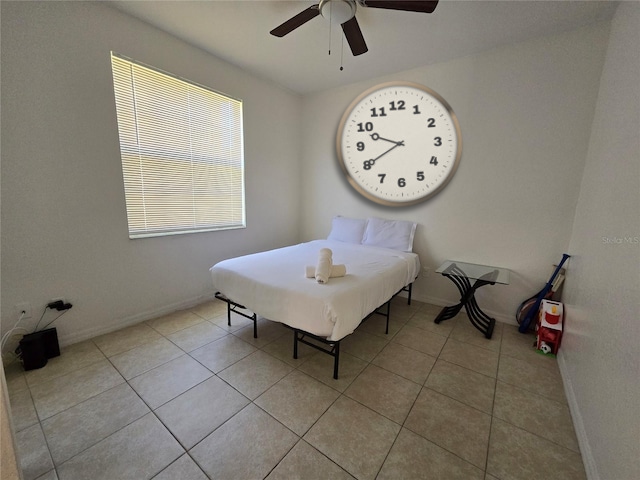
9:40
